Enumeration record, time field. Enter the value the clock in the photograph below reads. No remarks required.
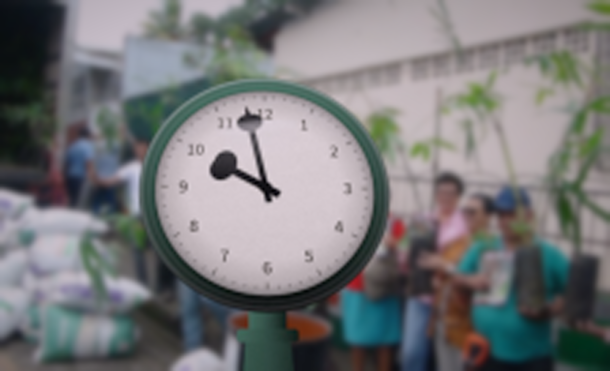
9:58
